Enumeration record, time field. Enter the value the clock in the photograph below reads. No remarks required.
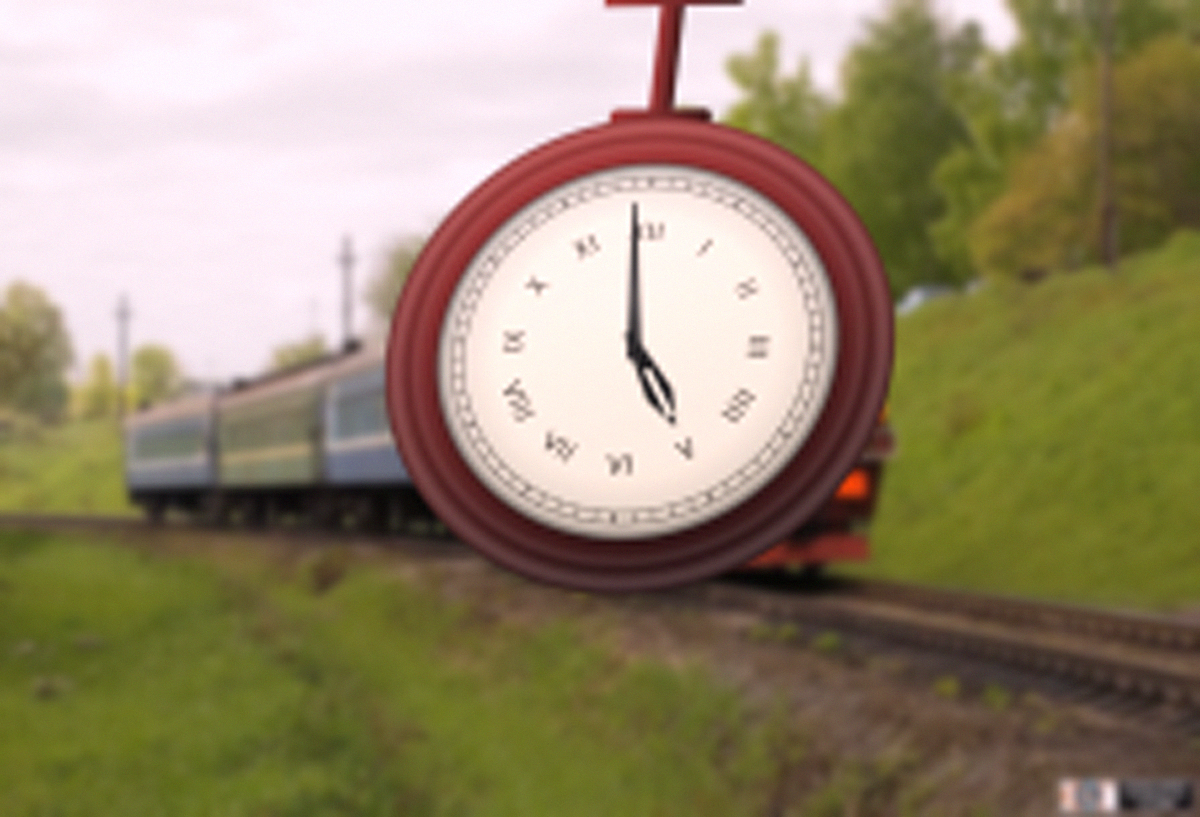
4:59
